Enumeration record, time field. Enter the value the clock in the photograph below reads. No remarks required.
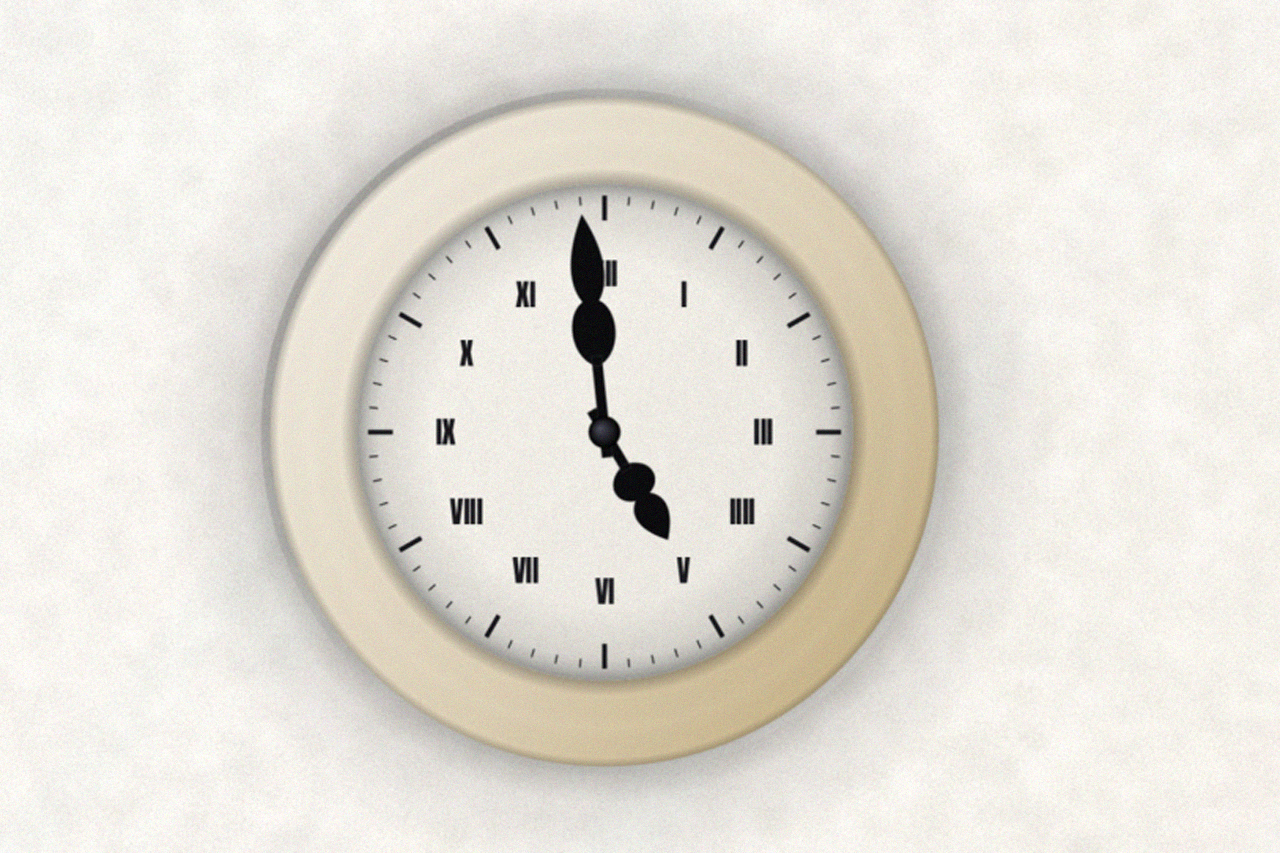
4:59
